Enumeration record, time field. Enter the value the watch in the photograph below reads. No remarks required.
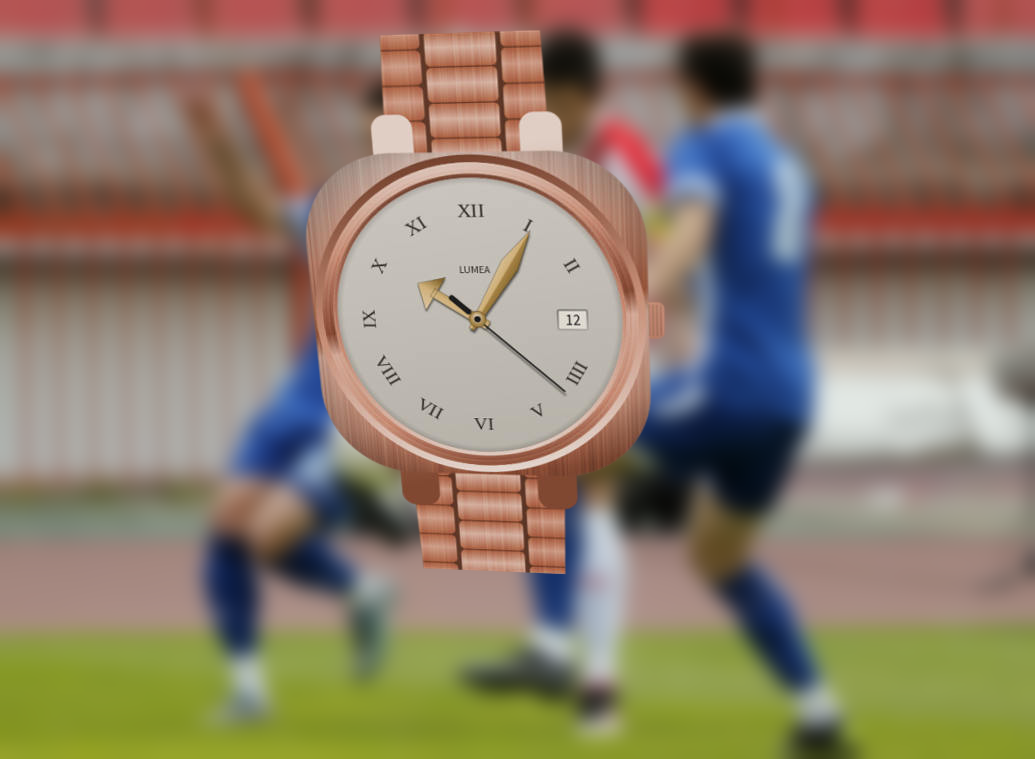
10:05:22
